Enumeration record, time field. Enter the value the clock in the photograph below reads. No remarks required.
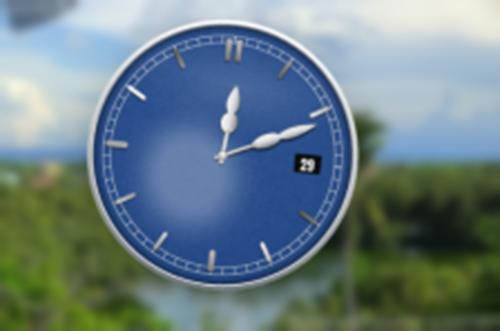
12:11
